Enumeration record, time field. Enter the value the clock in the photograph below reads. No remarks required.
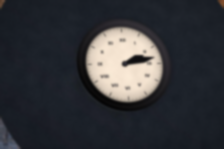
2:13
